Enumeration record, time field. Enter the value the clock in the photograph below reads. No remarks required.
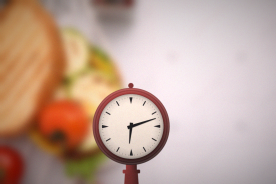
6:12
